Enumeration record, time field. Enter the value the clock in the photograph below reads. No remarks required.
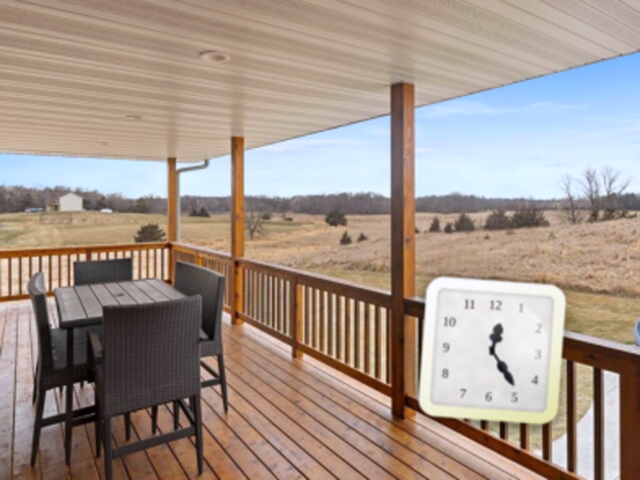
12:24
